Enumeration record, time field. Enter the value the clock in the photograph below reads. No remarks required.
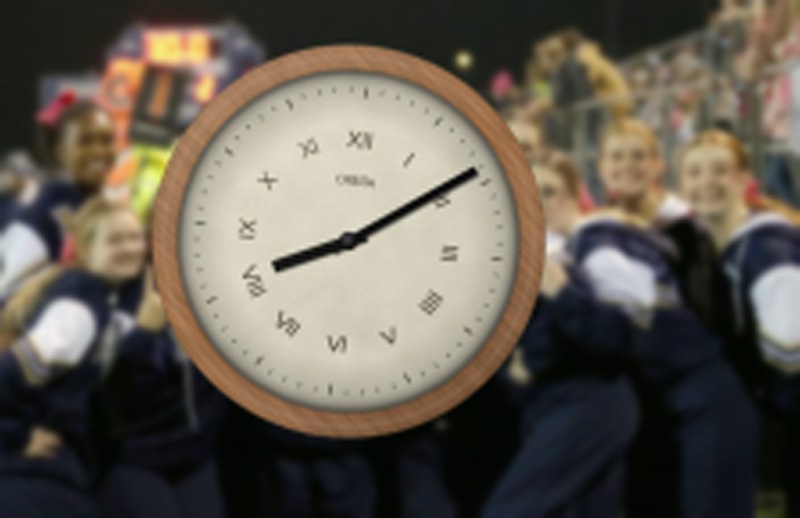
8:09
